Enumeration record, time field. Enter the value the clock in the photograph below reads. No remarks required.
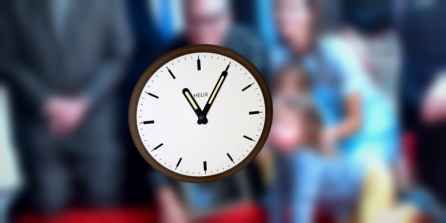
11:05
